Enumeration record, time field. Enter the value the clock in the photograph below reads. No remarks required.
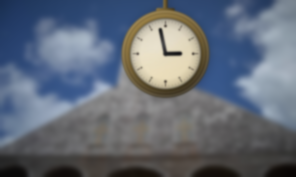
2:58
